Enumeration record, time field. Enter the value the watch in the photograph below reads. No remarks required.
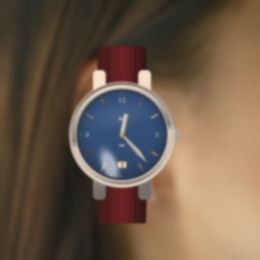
12:23
